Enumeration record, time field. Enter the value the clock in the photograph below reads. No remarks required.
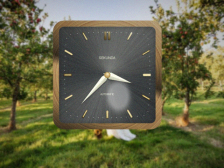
3:37
